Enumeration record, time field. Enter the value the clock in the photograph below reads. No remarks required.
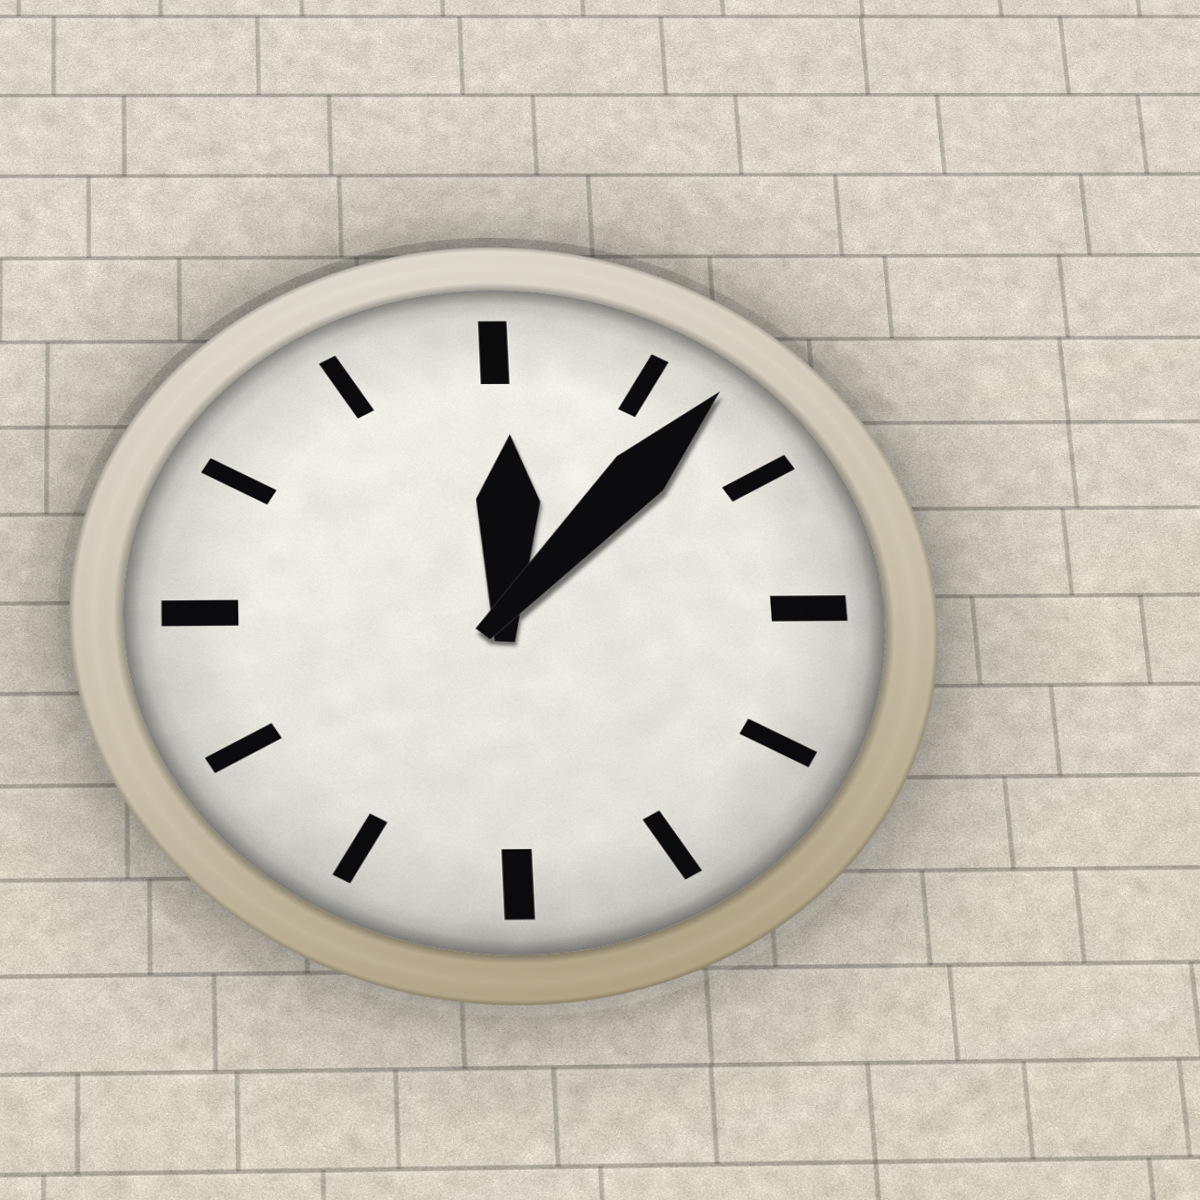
12:07
